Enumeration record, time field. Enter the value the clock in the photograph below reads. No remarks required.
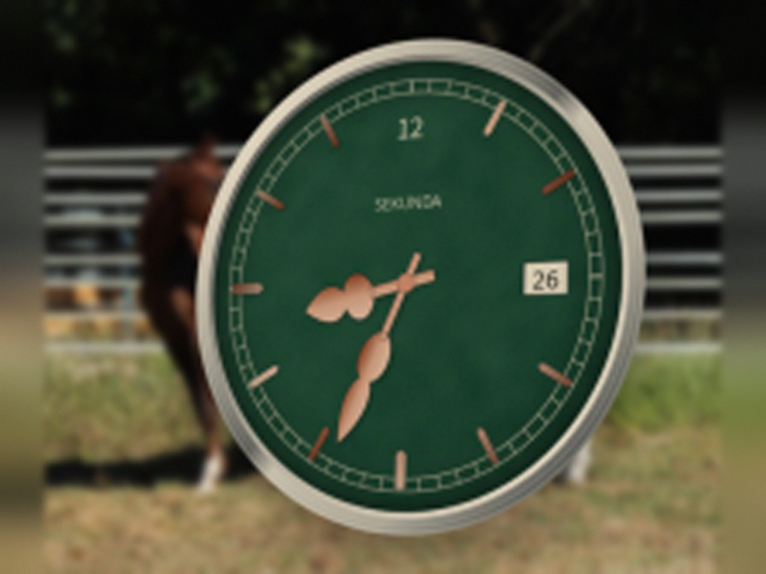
8:34
